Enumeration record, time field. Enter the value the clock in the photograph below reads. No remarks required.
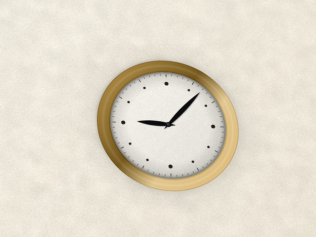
9:07
